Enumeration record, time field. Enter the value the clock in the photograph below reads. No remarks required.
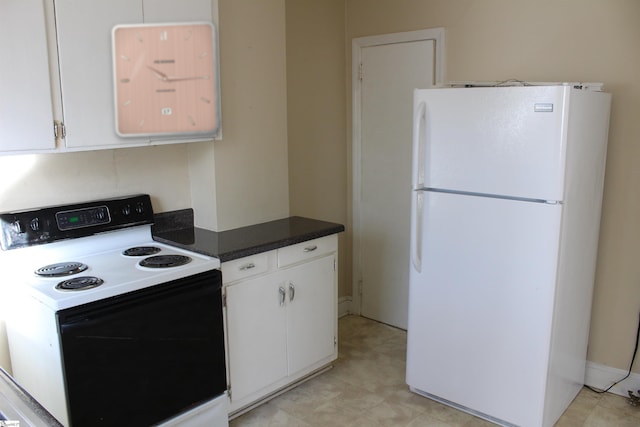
10:15
